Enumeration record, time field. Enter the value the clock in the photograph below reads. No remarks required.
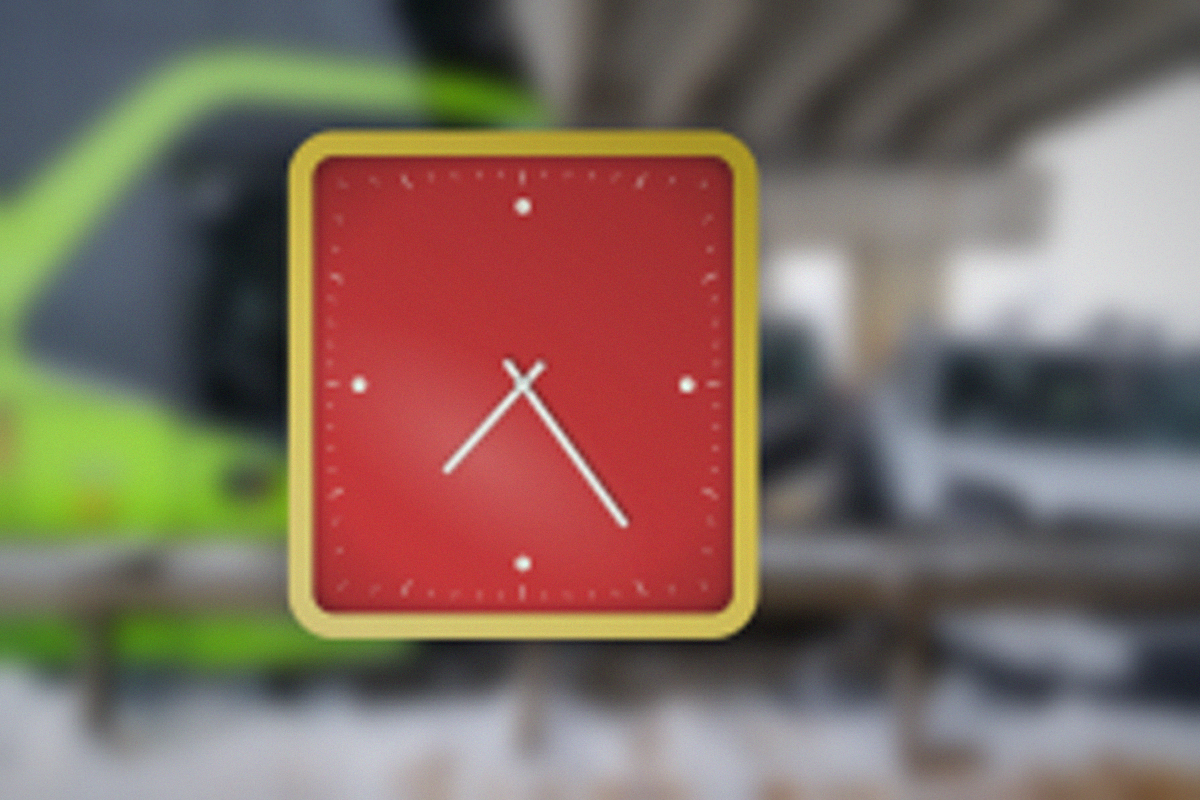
7:24
